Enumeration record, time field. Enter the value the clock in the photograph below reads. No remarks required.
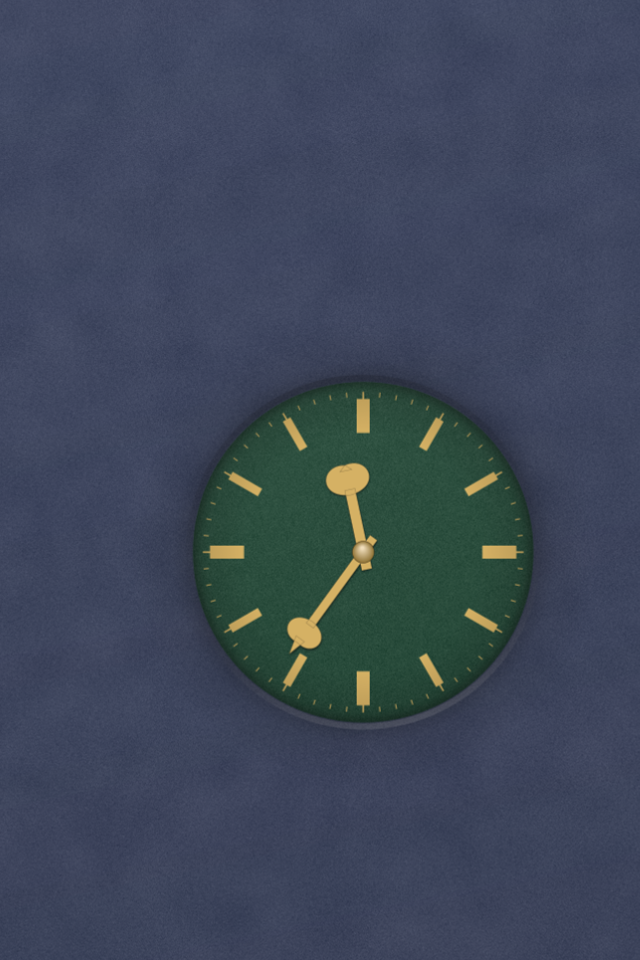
11:36
